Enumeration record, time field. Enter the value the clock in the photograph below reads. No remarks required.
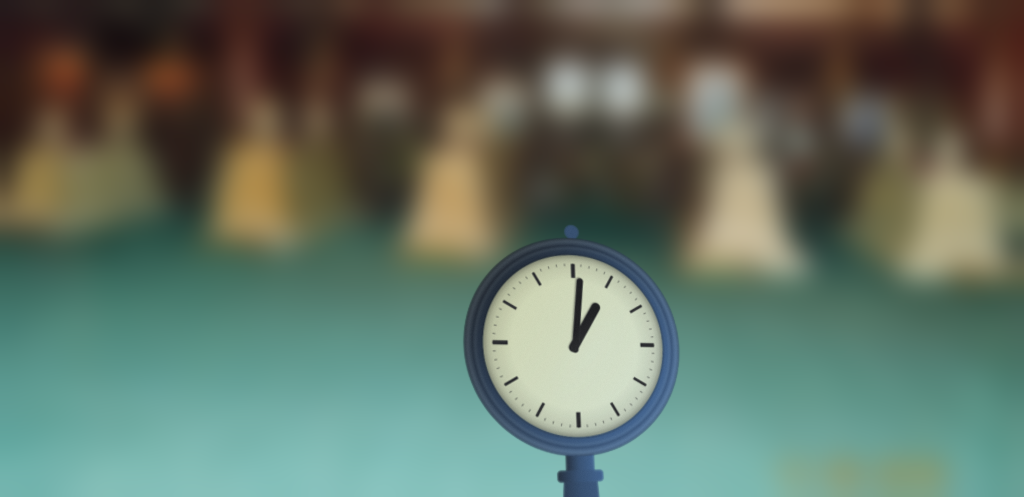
1:01
